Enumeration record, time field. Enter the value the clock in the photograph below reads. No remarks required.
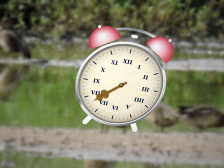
7:38
